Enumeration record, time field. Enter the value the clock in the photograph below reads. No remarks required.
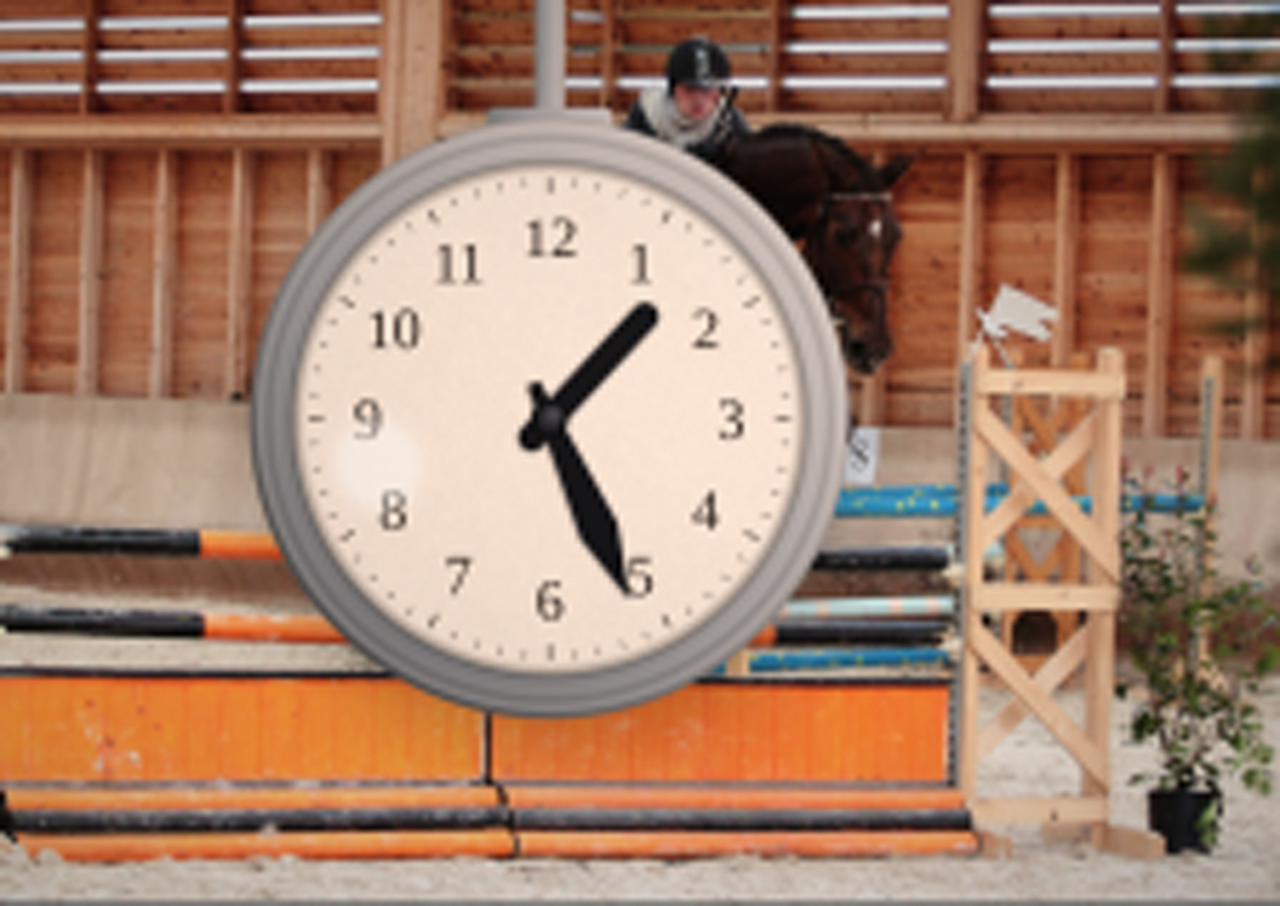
1:26
